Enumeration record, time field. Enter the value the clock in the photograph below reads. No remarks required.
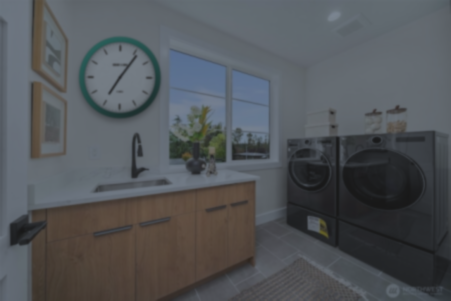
7:06
